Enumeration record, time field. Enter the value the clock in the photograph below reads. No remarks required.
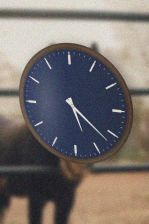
5:22
